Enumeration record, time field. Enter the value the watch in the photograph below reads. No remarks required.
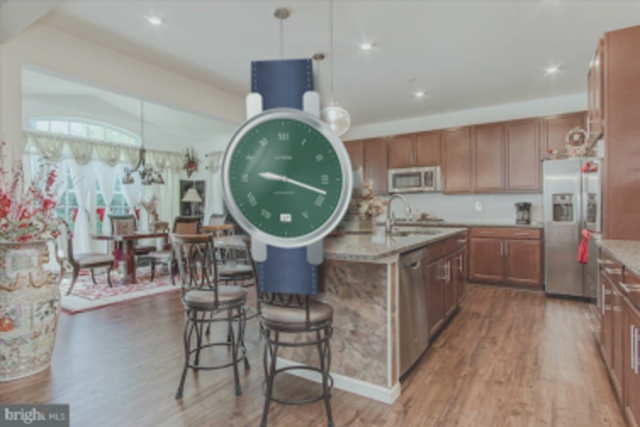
9:18
